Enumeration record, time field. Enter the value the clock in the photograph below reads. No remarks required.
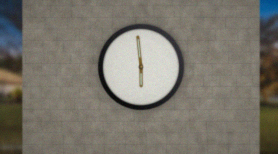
5:59
